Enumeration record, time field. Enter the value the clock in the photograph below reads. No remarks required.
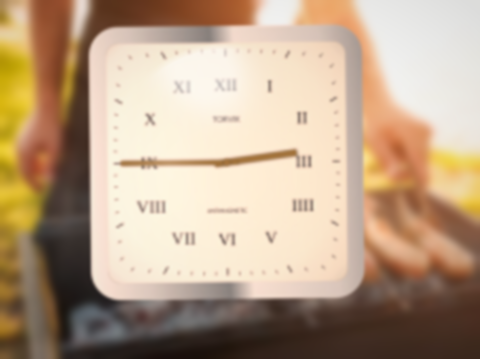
2:45
